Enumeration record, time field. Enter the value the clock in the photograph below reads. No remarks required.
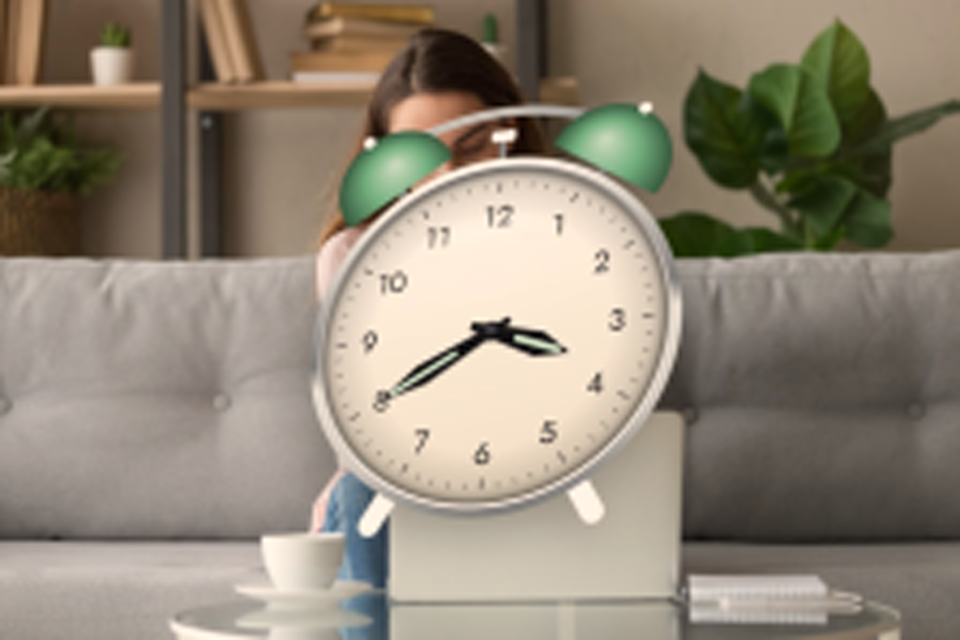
3:40
